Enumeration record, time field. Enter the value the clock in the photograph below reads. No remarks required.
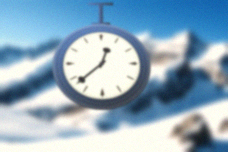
12:38
